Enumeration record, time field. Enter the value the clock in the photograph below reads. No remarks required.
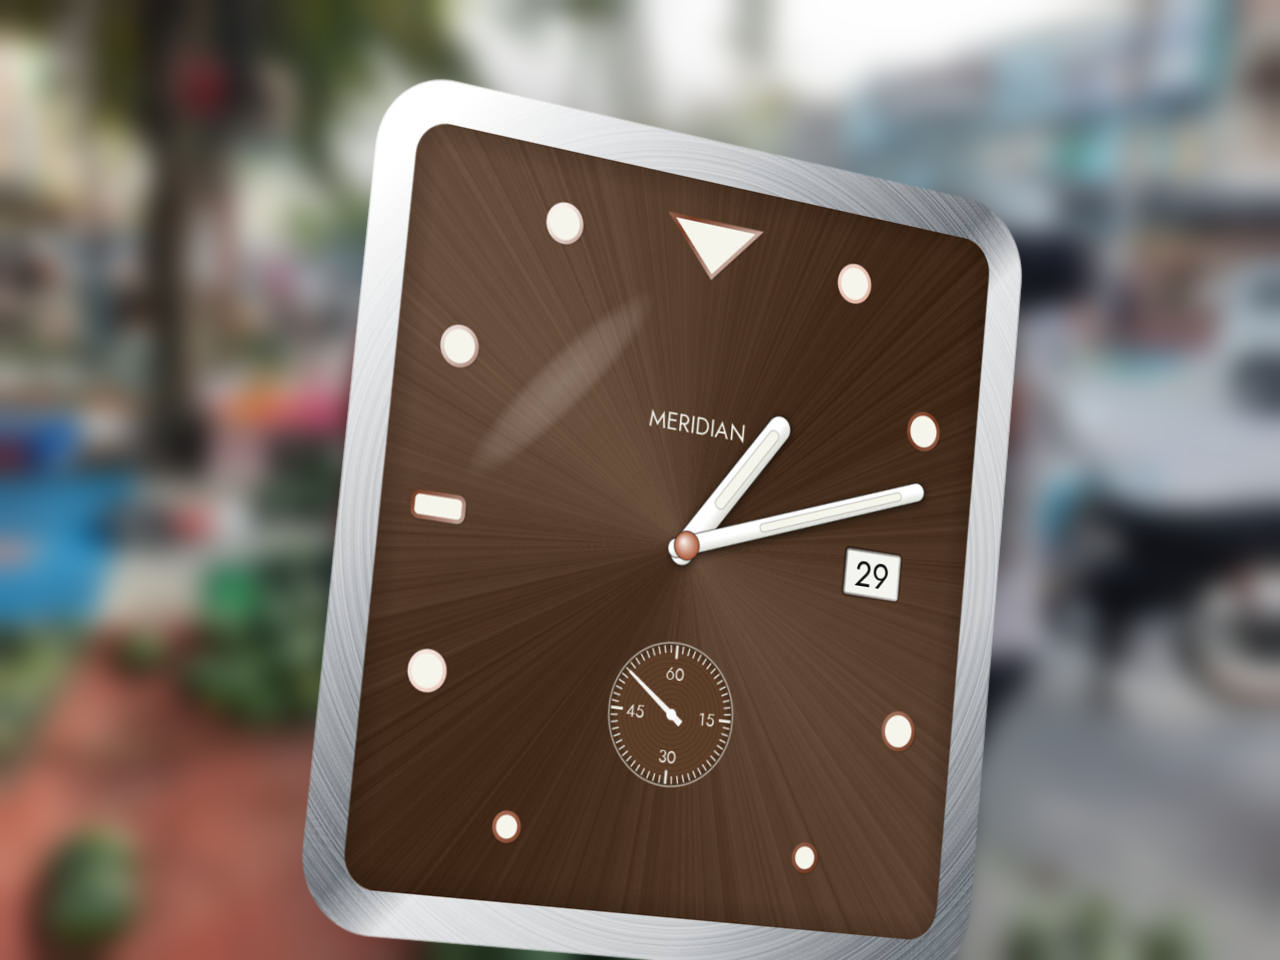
1:11:51
